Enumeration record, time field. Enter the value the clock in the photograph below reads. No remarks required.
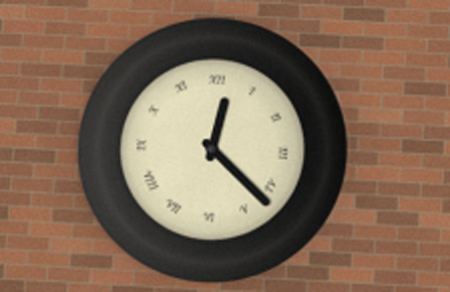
12:22
